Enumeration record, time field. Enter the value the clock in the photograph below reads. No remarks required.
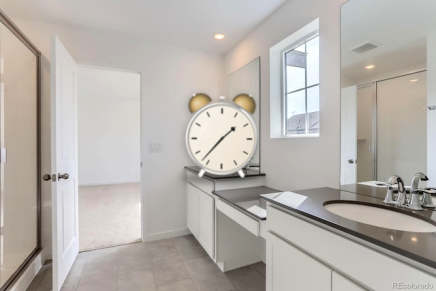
1:37
